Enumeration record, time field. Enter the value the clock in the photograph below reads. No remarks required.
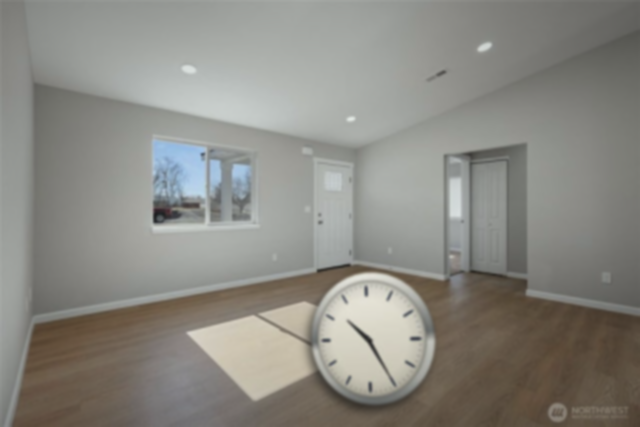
10:25
